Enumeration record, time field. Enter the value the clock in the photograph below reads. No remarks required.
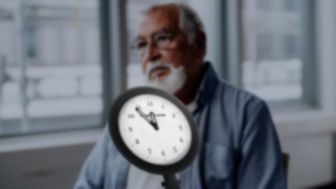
11:54
